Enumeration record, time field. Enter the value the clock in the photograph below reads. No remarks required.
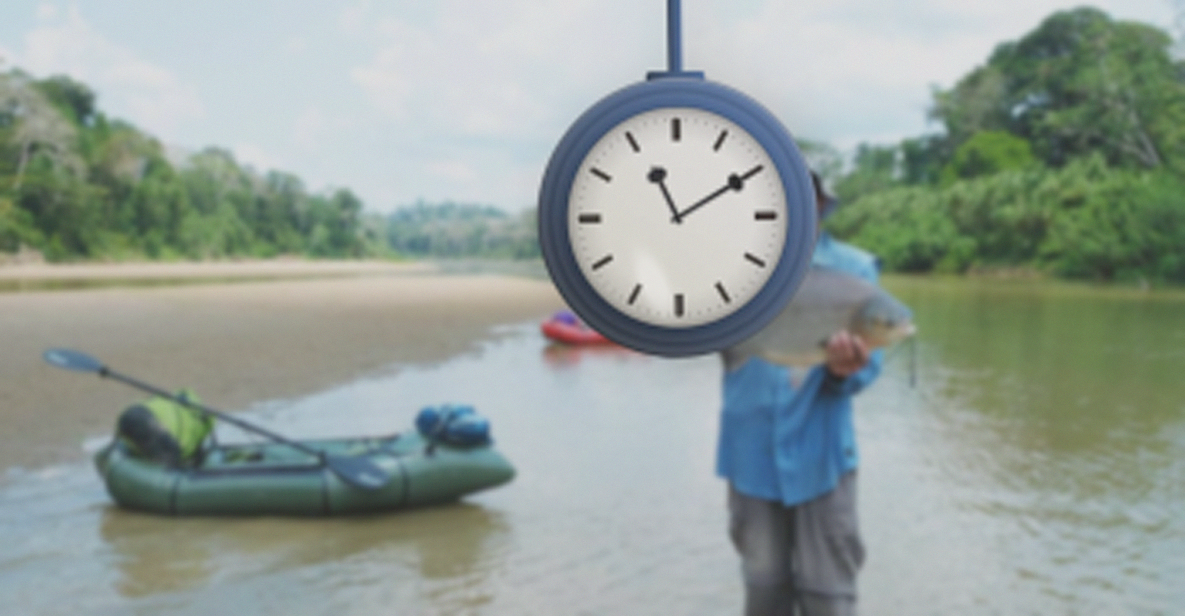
11:10
